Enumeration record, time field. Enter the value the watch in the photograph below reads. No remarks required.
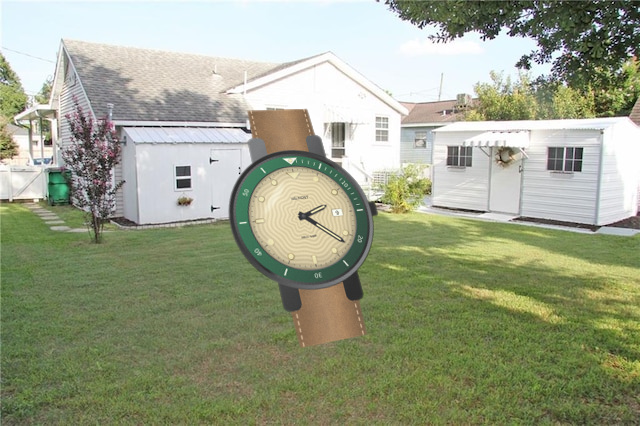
2:22
